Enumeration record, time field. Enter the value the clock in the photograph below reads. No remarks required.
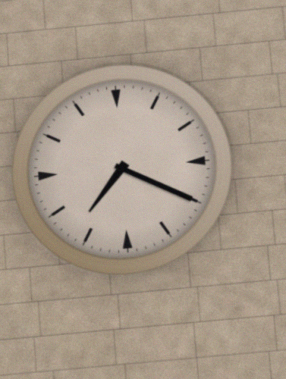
7:20
